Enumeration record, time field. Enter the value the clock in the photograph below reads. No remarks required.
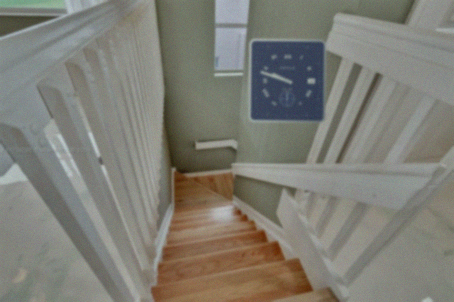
9:48
